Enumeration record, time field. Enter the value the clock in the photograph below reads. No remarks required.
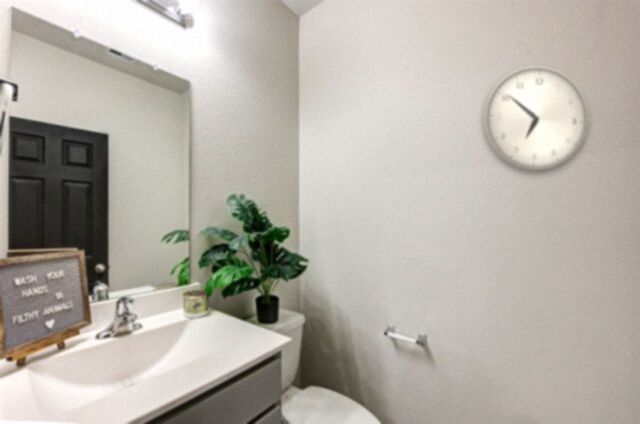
6:51
